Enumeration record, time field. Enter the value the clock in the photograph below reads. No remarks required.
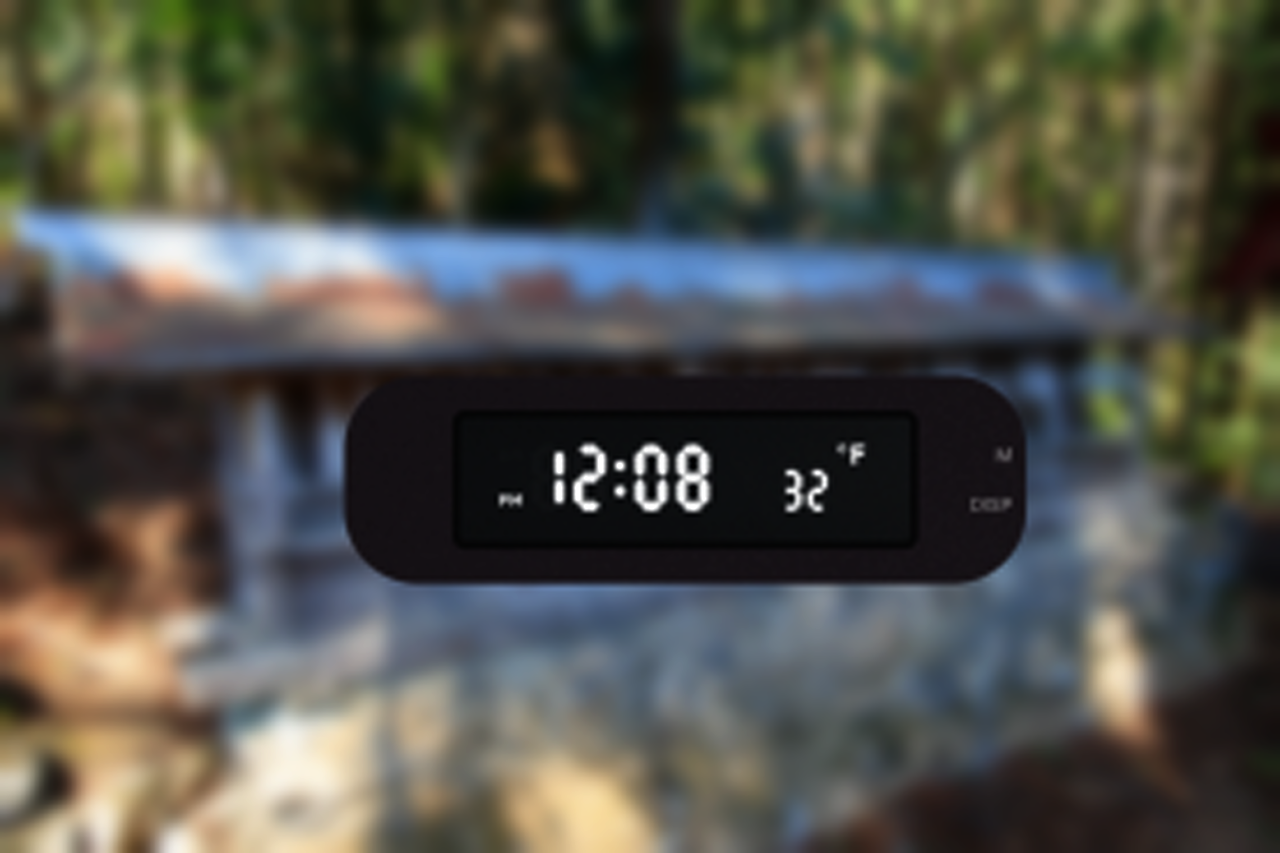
12:08
